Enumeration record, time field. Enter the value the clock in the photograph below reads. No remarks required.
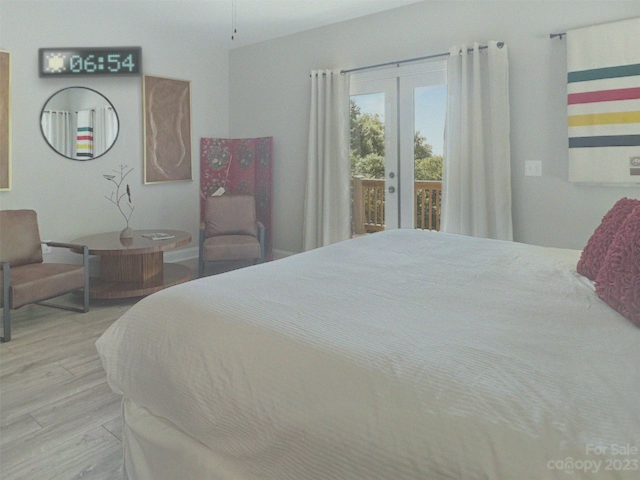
6:54
